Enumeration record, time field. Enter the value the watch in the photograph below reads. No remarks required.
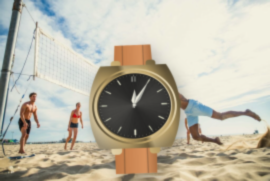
12:05
